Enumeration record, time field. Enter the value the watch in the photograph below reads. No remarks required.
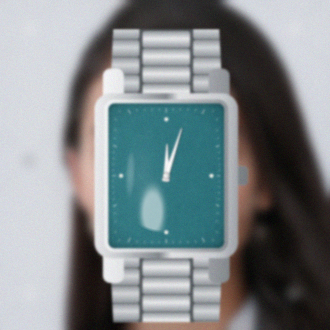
12:03
